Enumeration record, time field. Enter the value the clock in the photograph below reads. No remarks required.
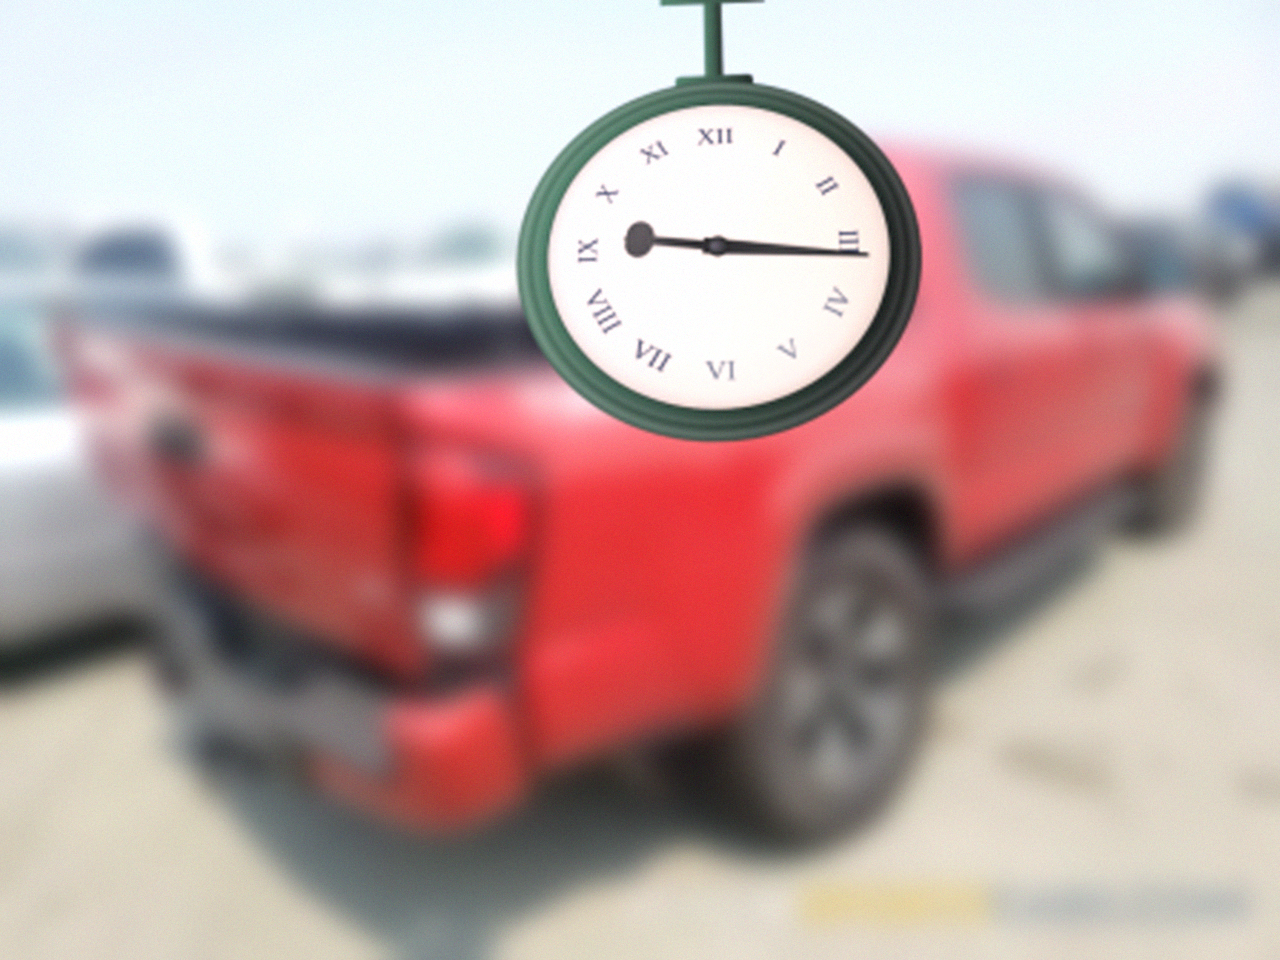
9:16
